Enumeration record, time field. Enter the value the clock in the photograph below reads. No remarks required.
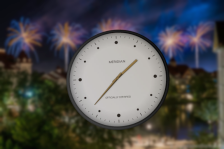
1:37
